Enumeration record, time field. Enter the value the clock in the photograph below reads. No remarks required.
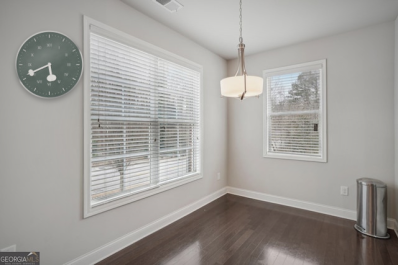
5:41
